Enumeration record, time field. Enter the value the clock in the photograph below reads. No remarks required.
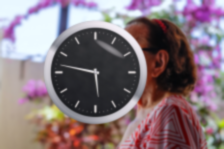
5:47
